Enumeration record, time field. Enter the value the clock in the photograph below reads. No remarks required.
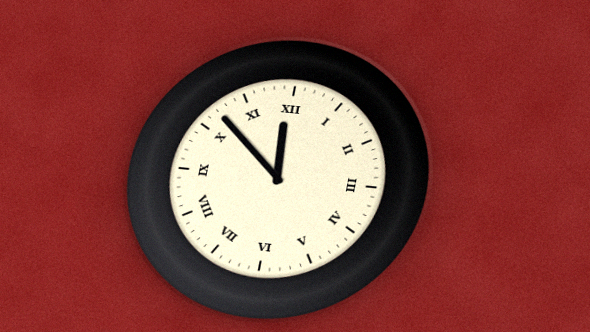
11:52
